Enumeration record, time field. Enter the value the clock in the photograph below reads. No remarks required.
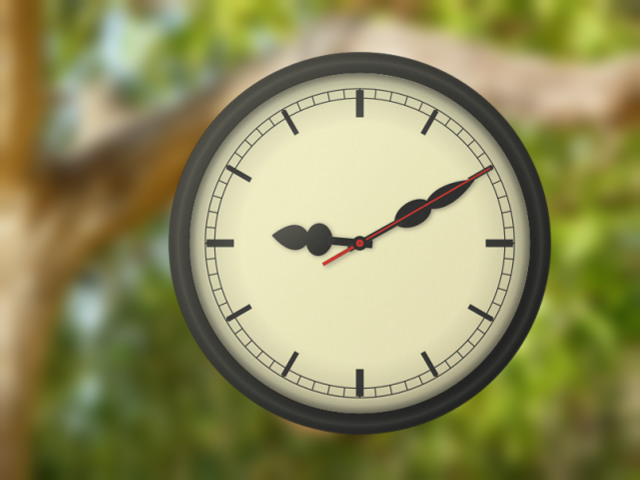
9:10:10
